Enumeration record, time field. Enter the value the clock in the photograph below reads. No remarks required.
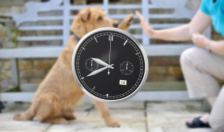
9:40
